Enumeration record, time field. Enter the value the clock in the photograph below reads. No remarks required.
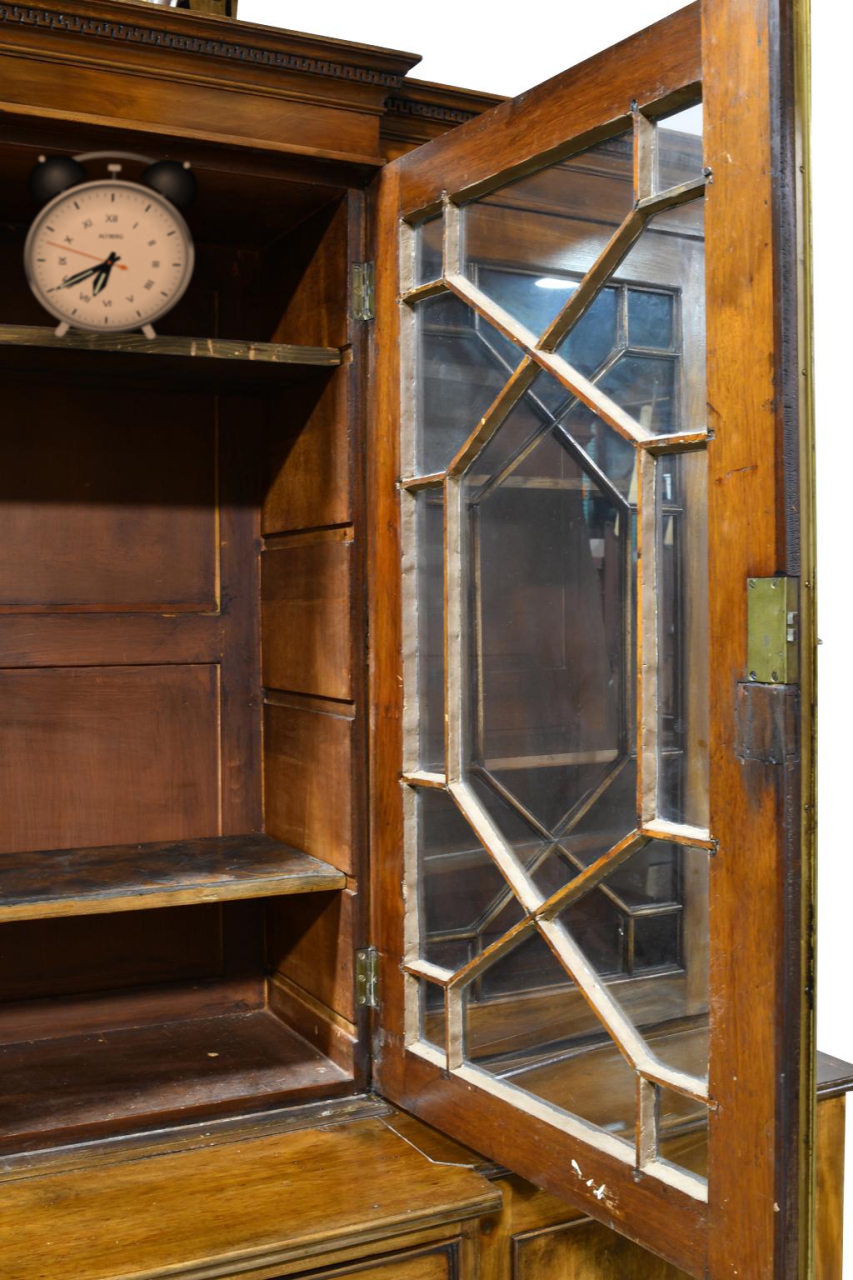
6:39:48
